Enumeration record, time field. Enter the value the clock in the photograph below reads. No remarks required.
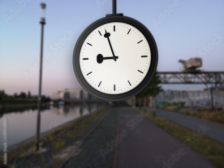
8:57
